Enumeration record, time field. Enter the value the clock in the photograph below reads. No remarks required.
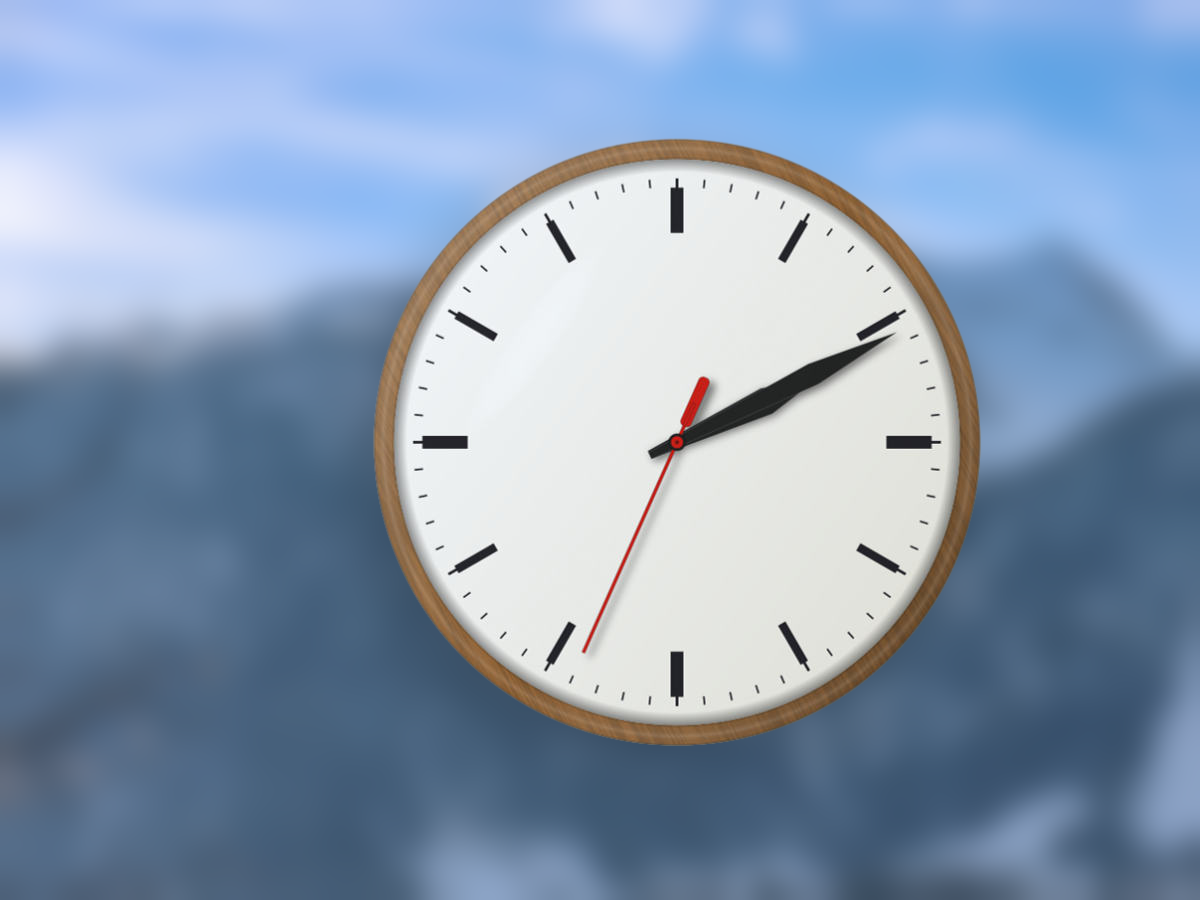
2:10:34
